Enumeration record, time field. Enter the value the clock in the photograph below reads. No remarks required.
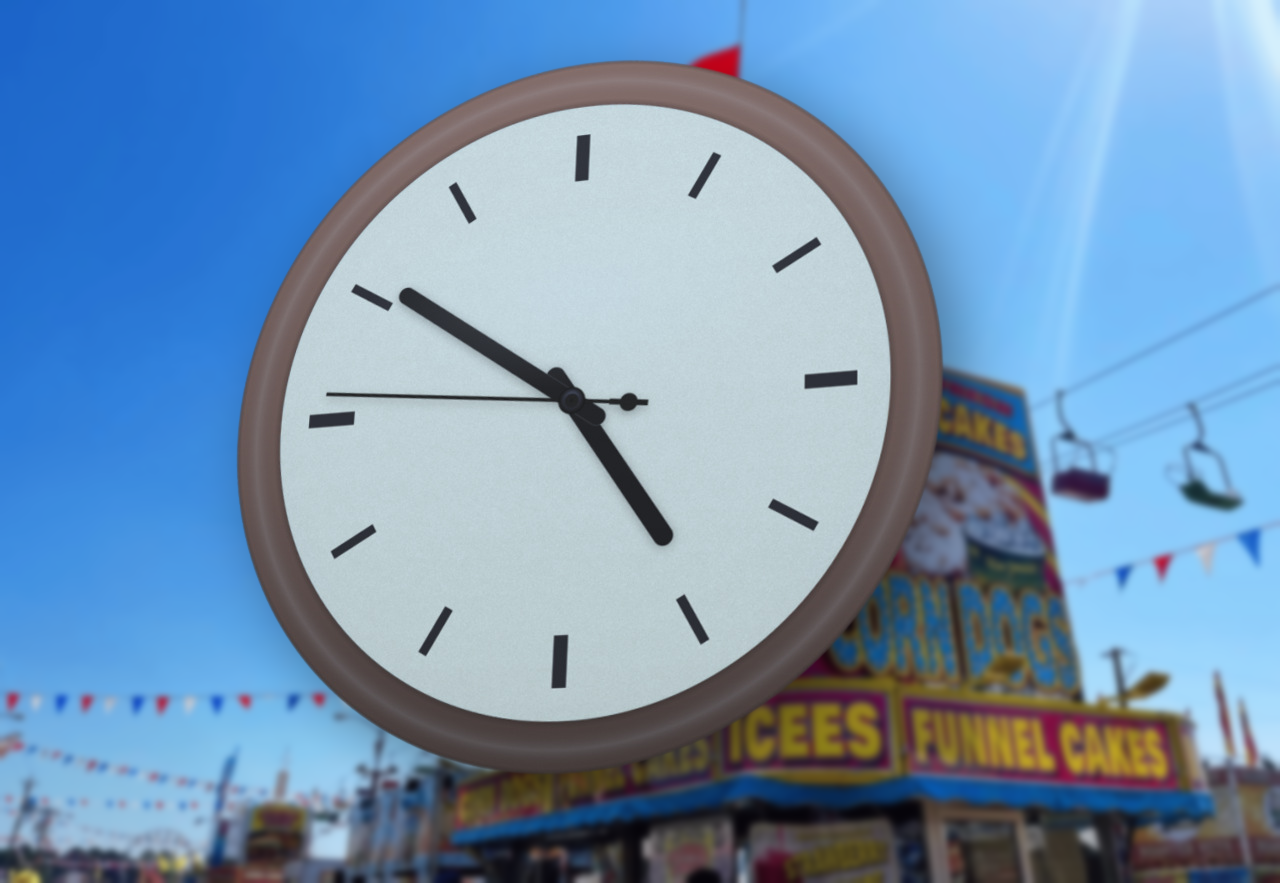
4:50:46
